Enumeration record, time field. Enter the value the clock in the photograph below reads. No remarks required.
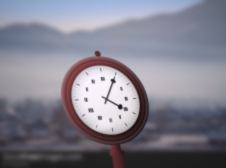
4:05
